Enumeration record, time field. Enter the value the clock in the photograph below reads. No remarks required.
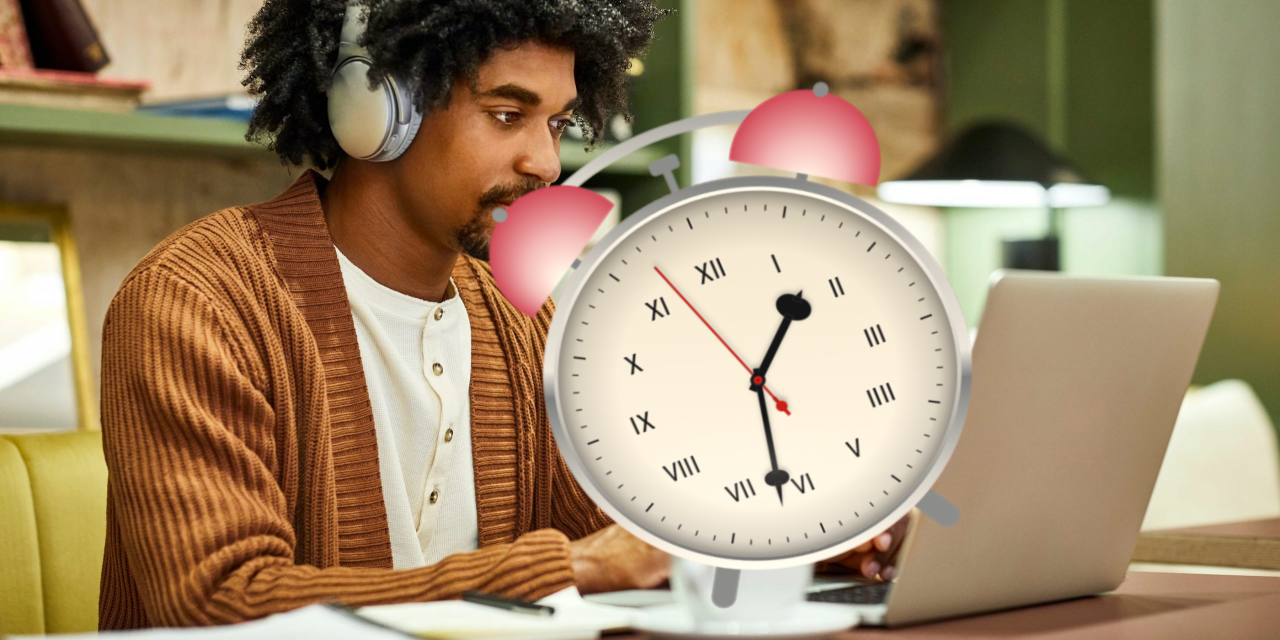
1:31:57
